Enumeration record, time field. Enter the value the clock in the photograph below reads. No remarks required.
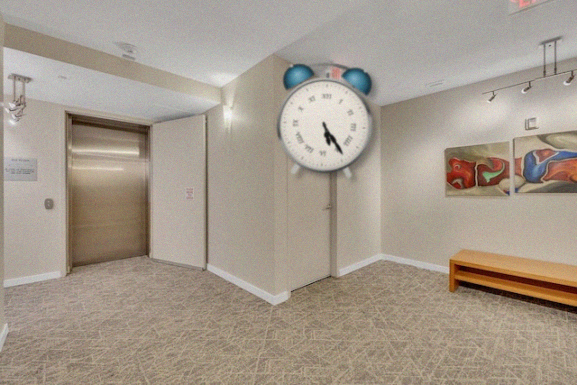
5:24
